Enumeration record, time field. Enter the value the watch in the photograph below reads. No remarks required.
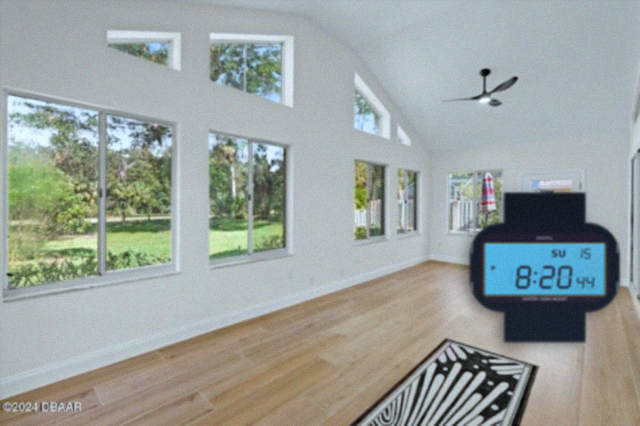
8:20:44
